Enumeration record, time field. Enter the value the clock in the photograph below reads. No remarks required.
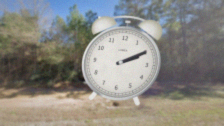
2:10
